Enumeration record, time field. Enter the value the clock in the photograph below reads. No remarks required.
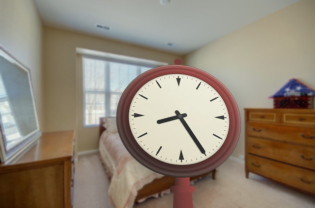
8:25
